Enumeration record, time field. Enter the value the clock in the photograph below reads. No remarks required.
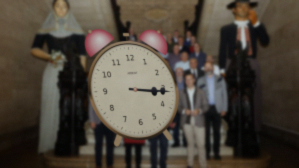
3:16
